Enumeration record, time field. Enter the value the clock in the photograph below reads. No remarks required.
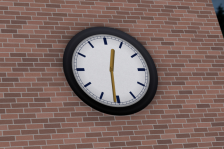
12:31
